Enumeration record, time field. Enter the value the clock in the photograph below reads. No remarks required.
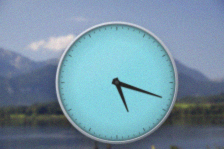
5:18
